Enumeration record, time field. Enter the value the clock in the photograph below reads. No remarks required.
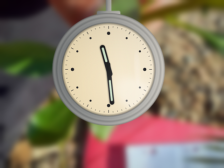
11:29
